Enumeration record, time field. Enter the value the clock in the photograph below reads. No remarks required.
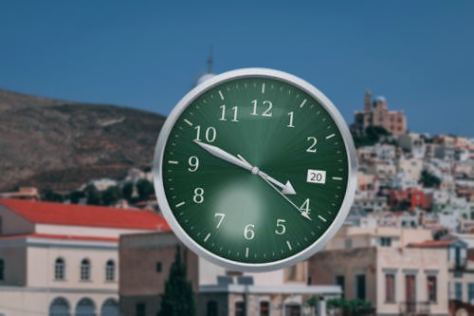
3:48:21
